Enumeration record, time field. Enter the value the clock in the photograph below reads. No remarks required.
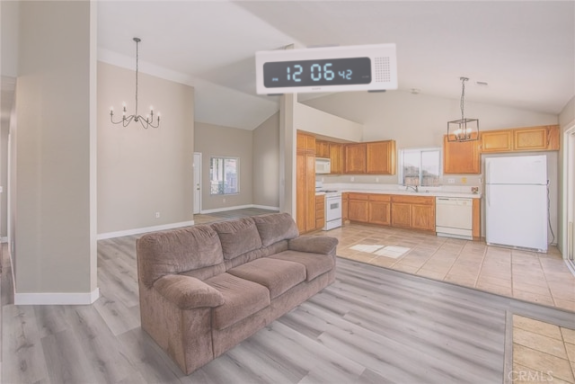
12:06:42
